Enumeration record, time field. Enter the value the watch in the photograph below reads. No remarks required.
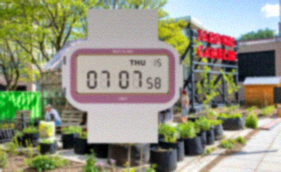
7:07:58
